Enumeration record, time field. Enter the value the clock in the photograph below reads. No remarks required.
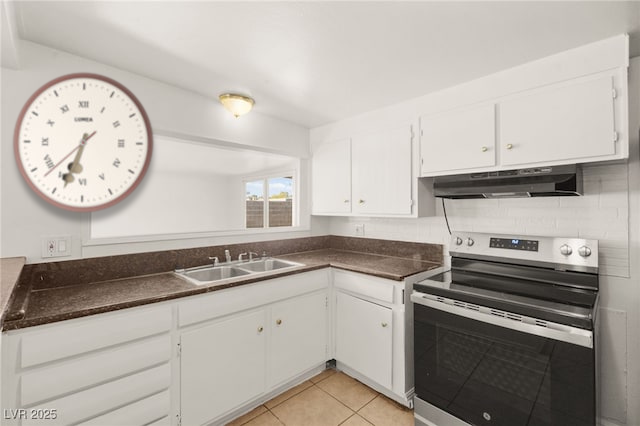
6:33:38
